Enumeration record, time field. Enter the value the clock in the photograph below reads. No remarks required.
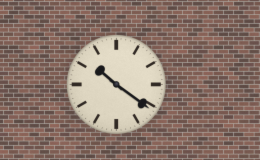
10:21
